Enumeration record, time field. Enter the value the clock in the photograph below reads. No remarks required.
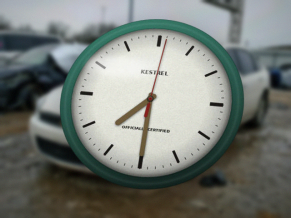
7:30:01
